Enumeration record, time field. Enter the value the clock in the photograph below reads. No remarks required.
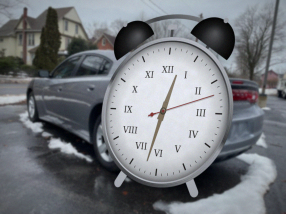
12:32:12
